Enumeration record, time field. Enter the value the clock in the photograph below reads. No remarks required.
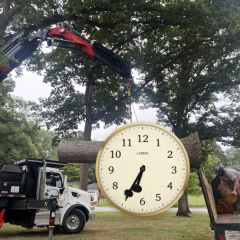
6:35
